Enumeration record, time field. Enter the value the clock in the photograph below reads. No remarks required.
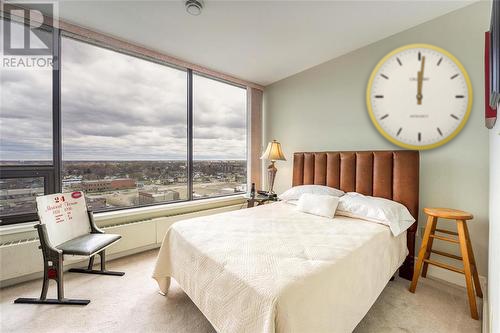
12:01
